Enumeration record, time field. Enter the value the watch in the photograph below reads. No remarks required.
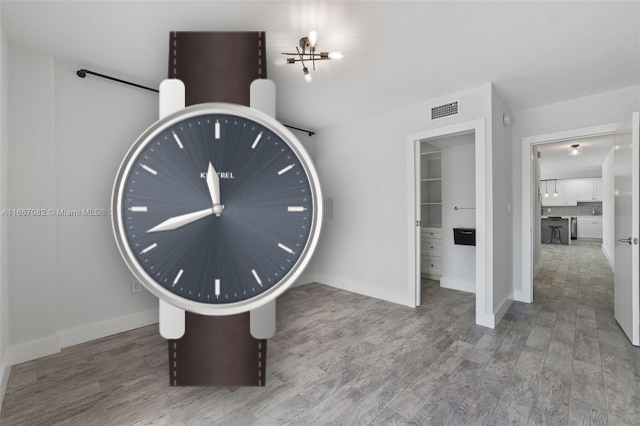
11:42
